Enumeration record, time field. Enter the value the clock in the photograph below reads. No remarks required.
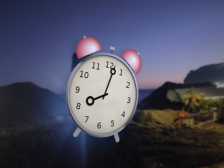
8:02
